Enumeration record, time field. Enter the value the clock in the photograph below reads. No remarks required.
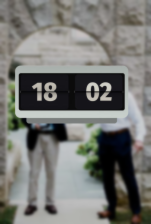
18:02
